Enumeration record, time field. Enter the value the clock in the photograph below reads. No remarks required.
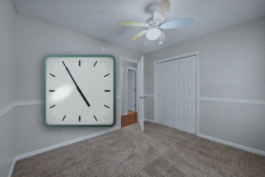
4:55
